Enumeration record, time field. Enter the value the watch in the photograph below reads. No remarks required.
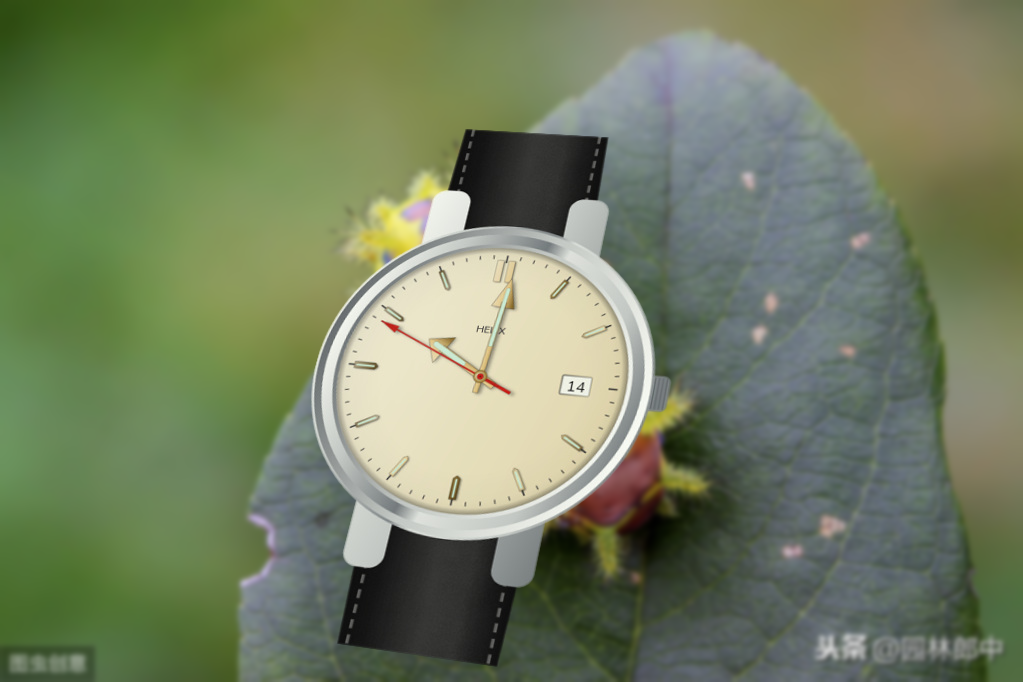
10:00:49
